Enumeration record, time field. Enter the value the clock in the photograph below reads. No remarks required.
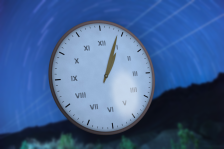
1:04
